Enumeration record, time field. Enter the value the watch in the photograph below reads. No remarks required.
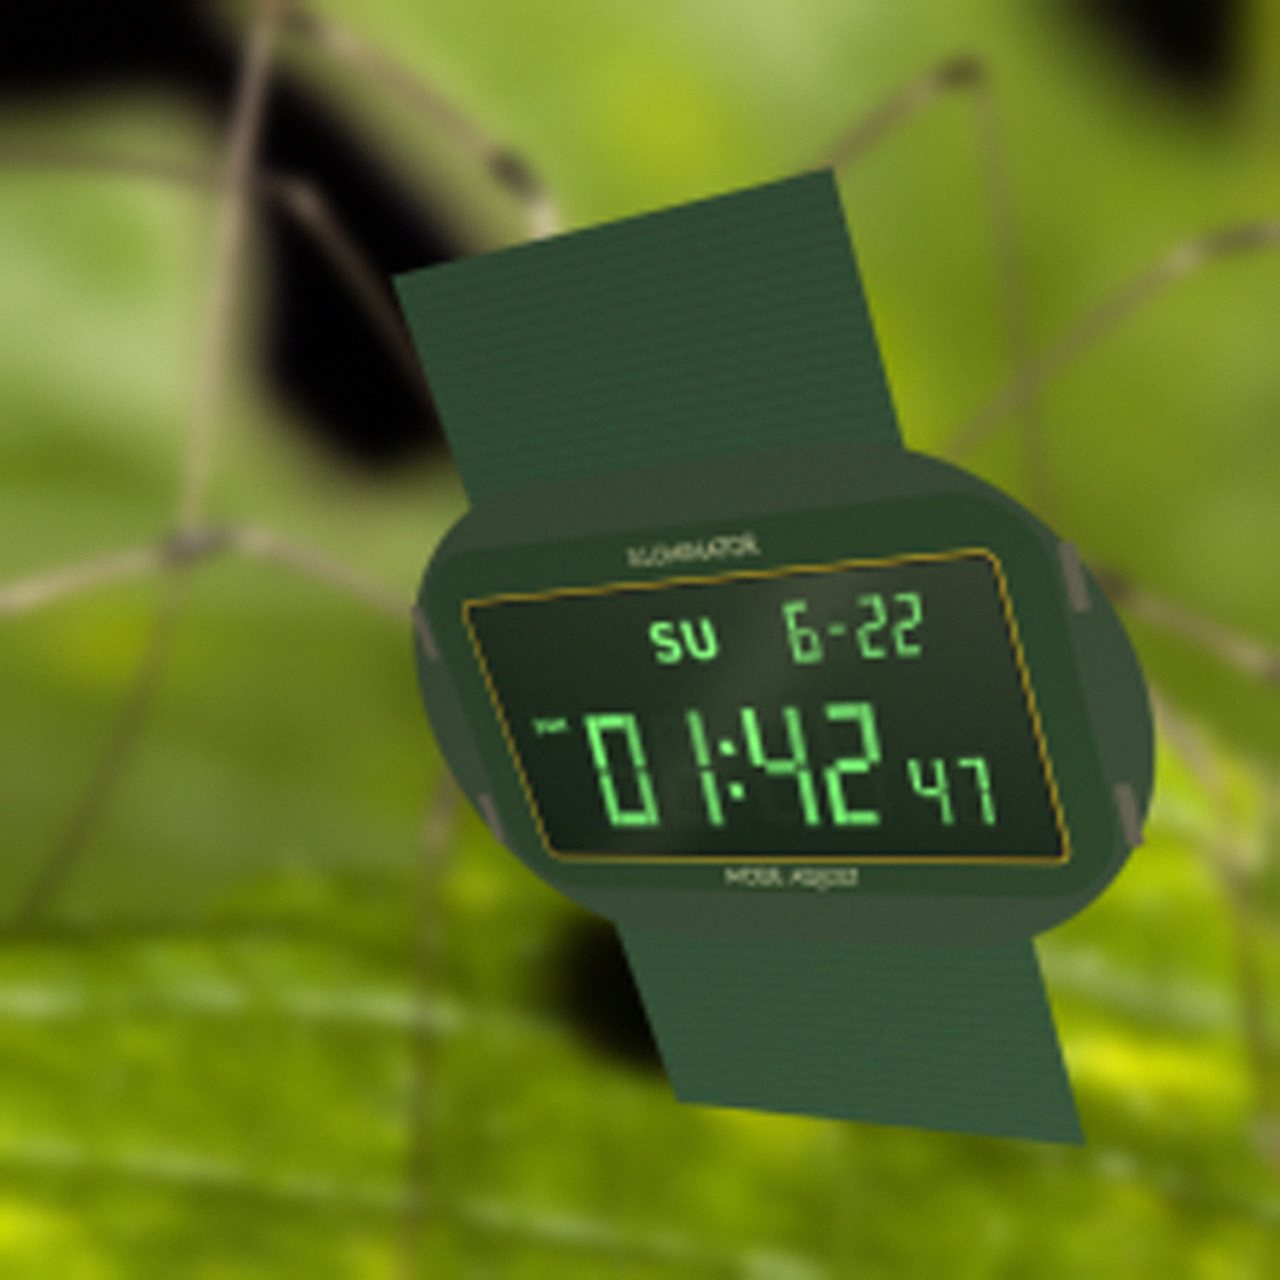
1:42:47
